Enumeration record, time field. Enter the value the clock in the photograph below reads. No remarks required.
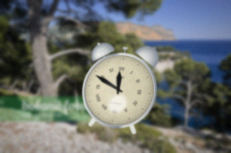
11:49
